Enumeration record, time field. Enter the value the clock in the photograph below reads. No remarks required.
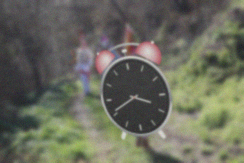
3:41
